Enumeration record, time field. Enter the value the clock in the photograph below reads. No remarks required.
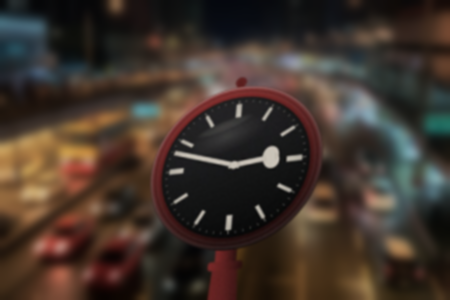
2:48
